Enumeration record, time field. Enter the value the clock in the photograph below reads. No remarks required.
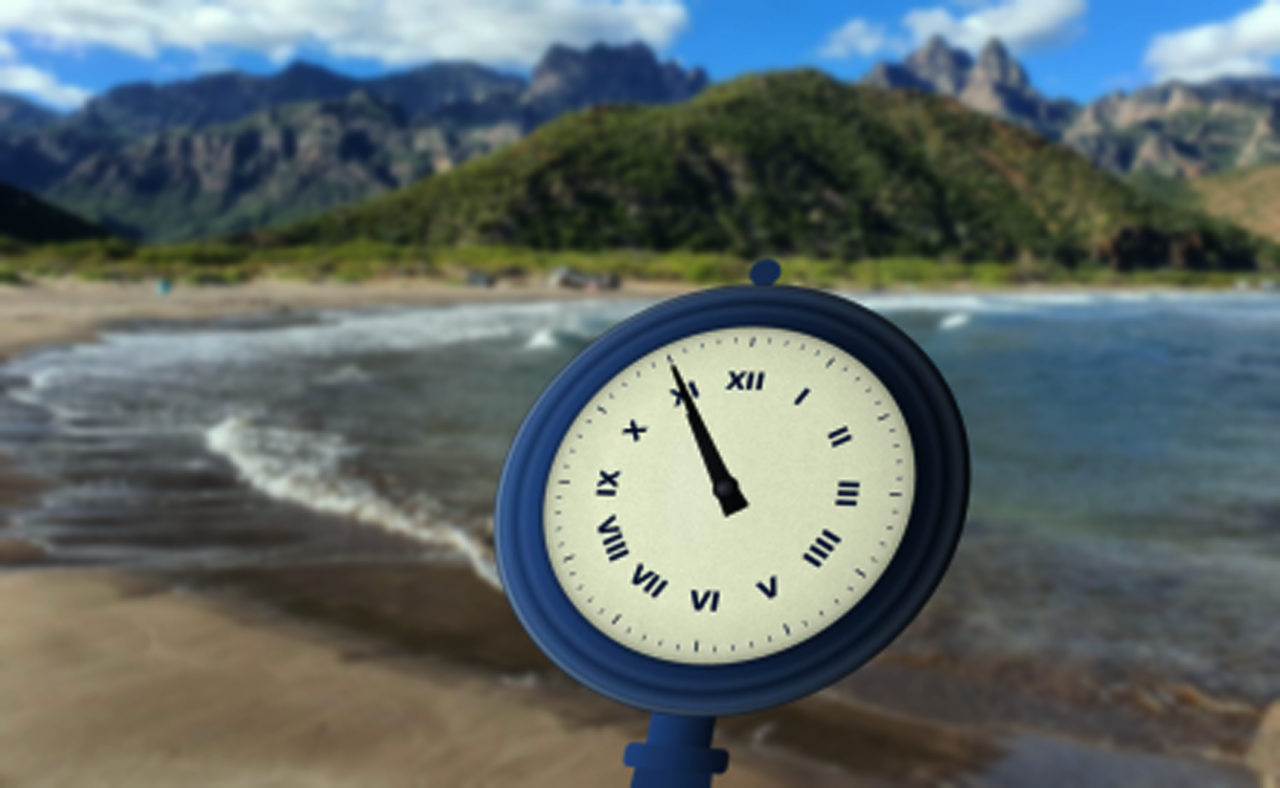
10:55
